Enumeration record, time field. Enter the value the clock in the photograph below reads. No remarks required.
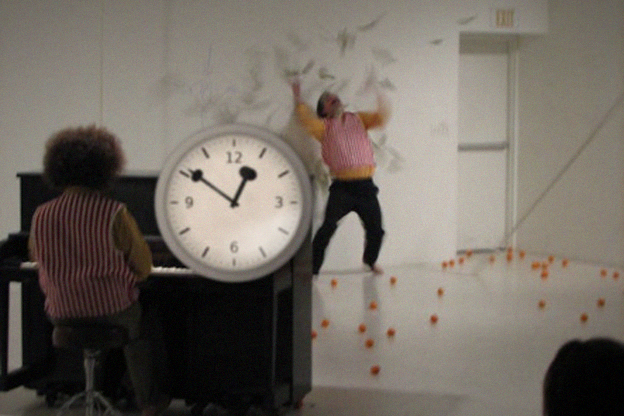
12:51
